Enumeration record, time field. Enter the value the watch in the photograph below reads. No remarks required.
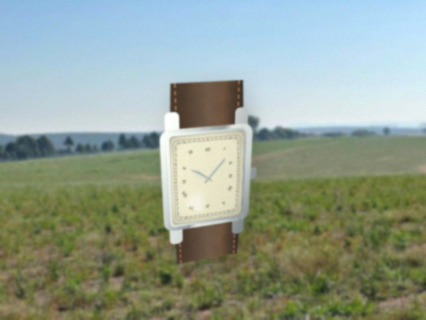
10:07
